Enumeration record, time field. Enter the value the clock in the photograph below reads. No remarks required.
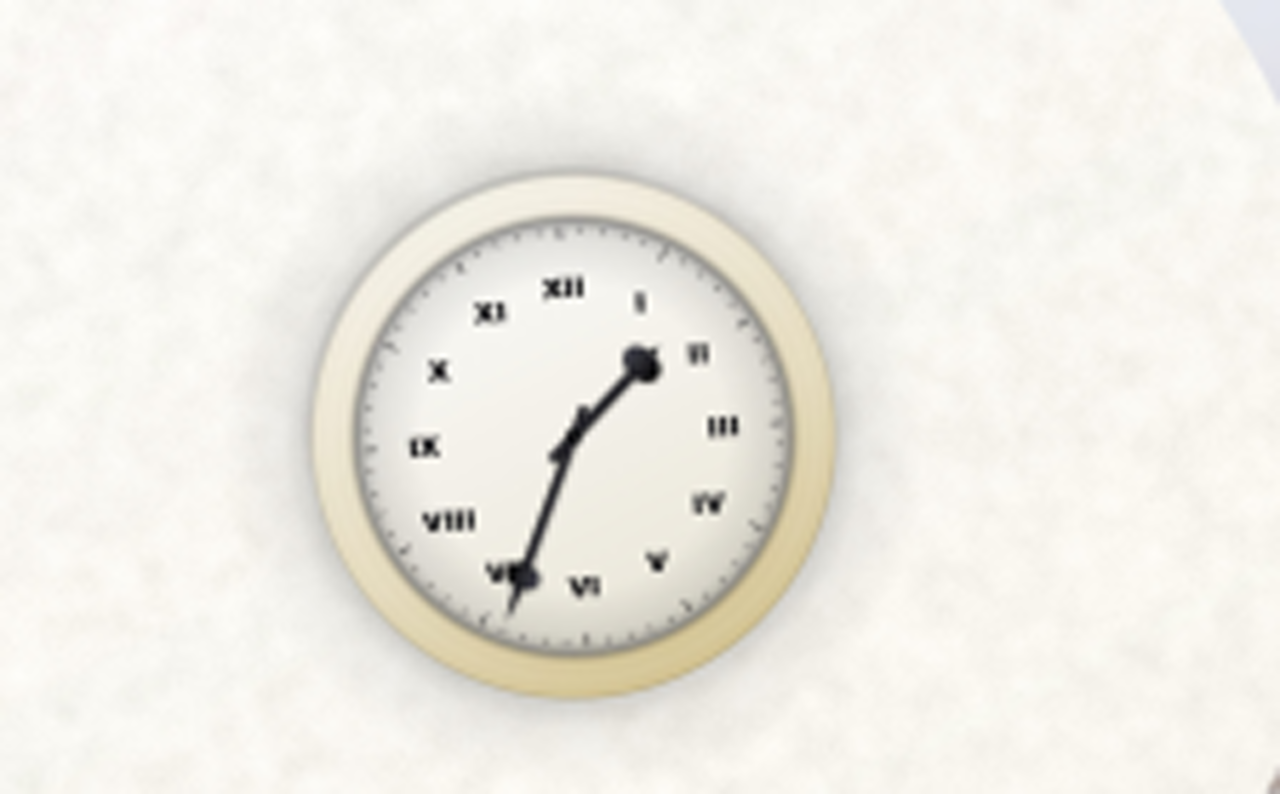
1:34
